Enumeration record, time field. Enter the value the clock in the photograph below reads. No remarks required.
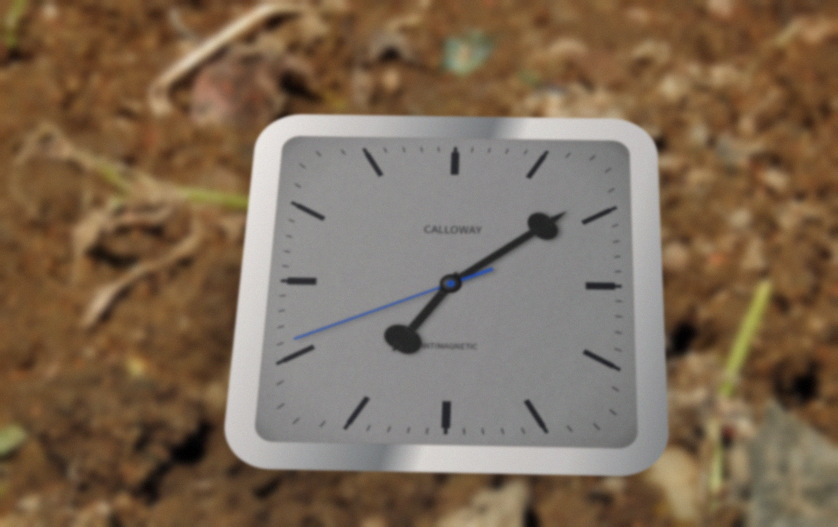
7:08:41
